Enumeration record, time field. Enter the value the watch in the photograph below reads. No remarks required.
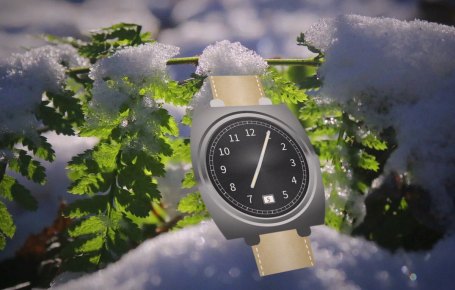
7:05
